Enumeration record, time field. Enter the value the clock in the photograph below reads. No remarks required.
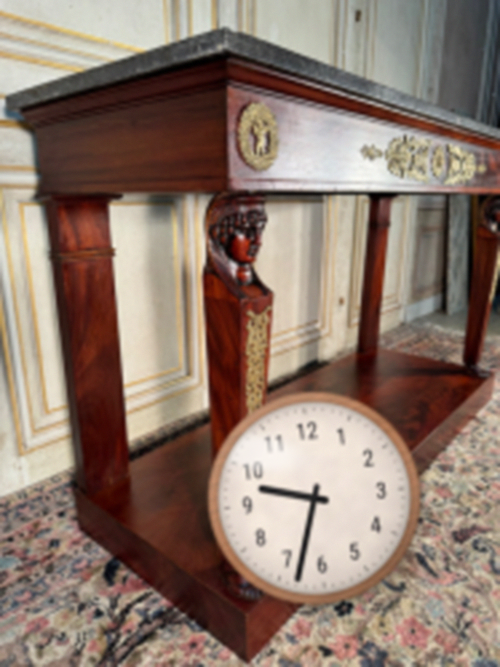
9:33
